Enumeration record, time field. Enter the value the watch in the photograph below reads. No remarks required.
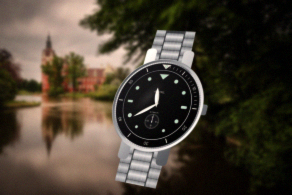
11:39
